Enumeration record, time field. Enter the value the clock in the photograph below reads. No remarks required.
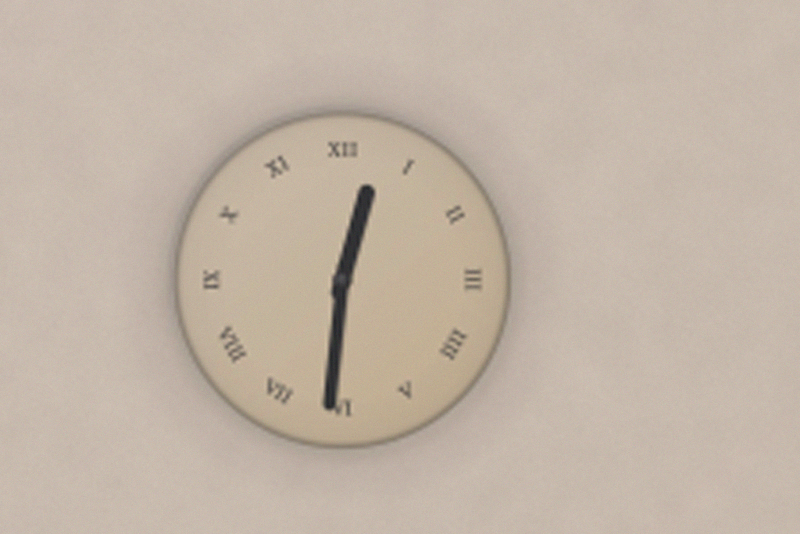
12:31
